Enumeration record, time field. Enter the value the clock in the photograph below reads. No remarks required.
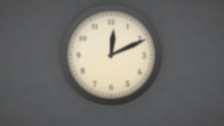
12:11
